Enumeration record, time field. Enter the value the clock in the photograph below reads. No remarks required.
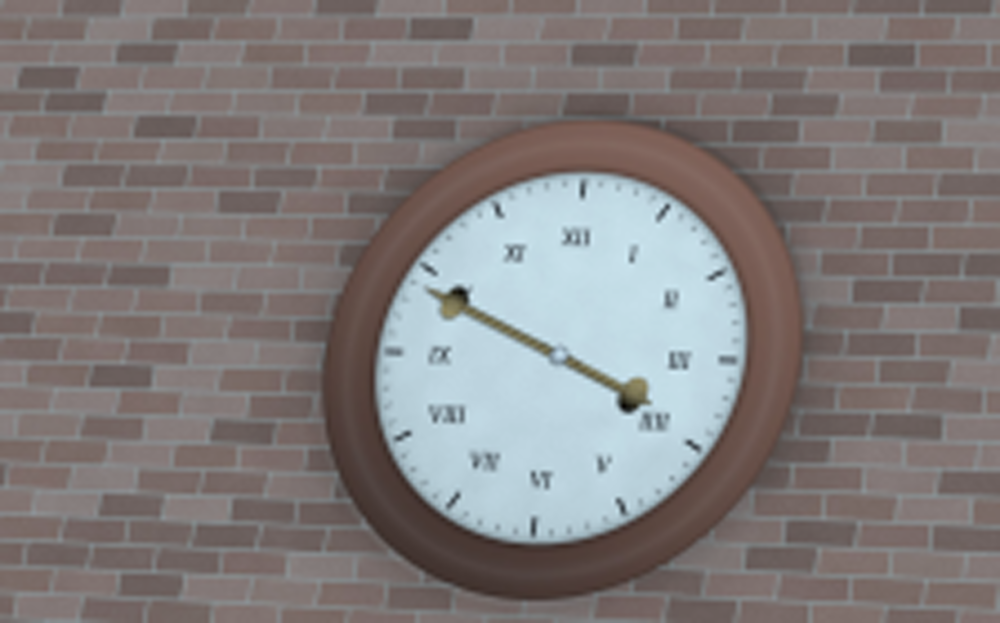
3:49
